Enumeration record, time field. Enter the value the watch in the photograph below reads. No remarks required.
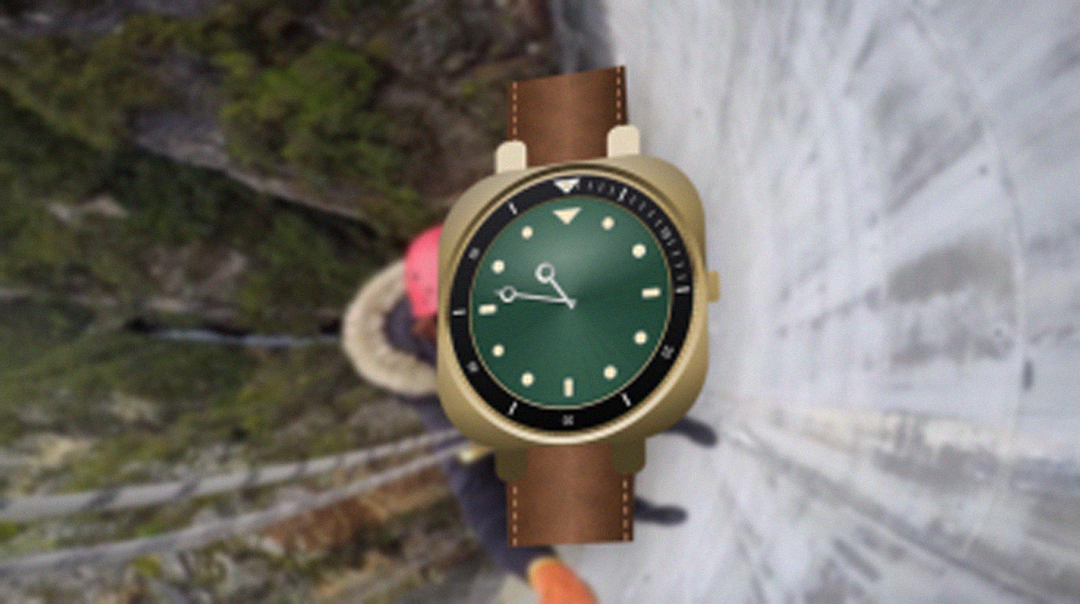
10:47
